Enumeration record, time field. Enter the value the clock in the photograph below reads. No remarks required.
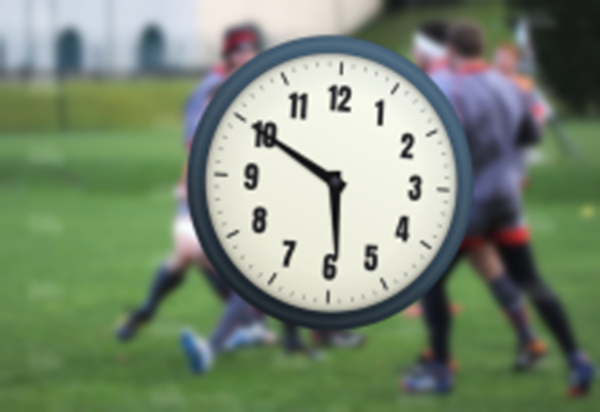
5:50
